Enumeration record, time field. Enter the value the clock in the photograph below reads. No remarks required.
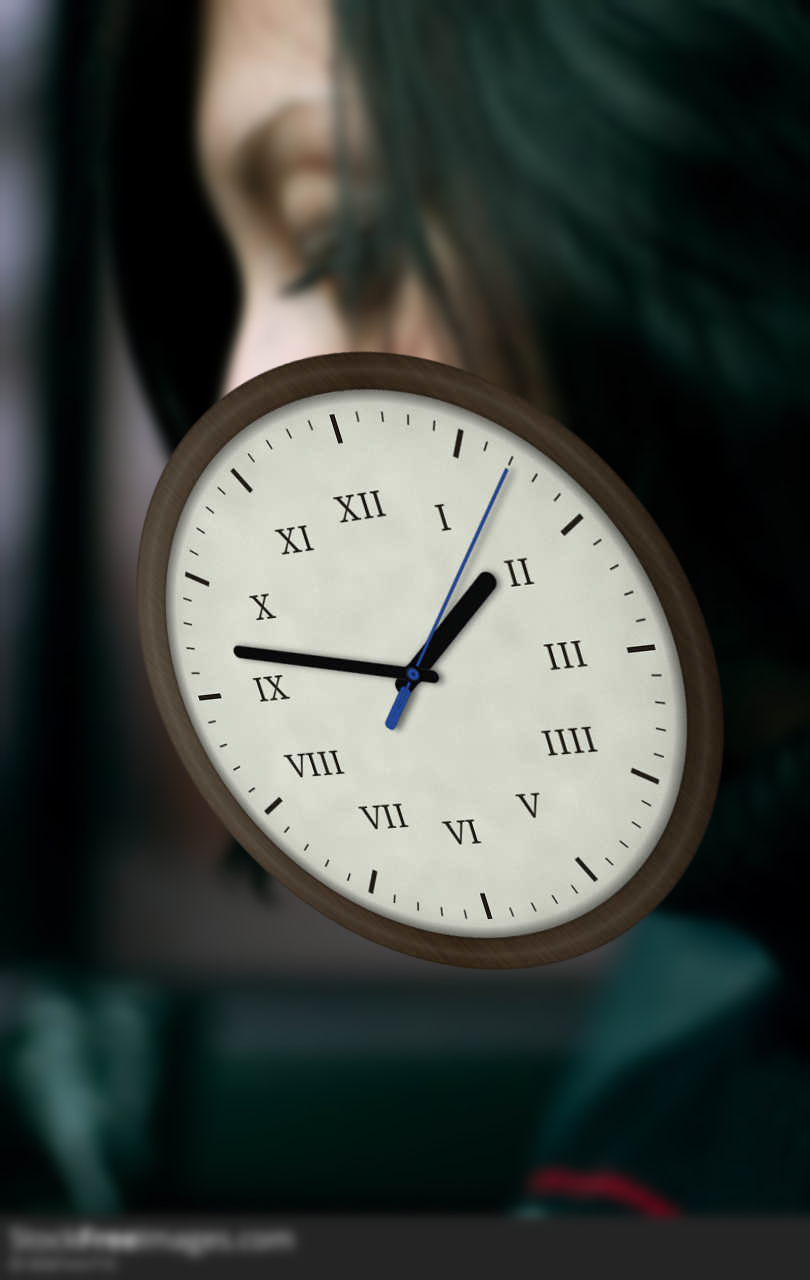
1:47:07
